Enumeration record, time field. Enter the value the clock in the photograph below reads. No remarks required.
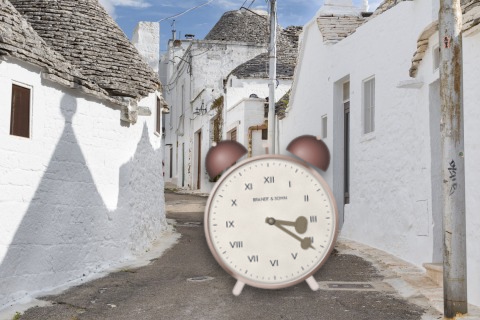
3:21
